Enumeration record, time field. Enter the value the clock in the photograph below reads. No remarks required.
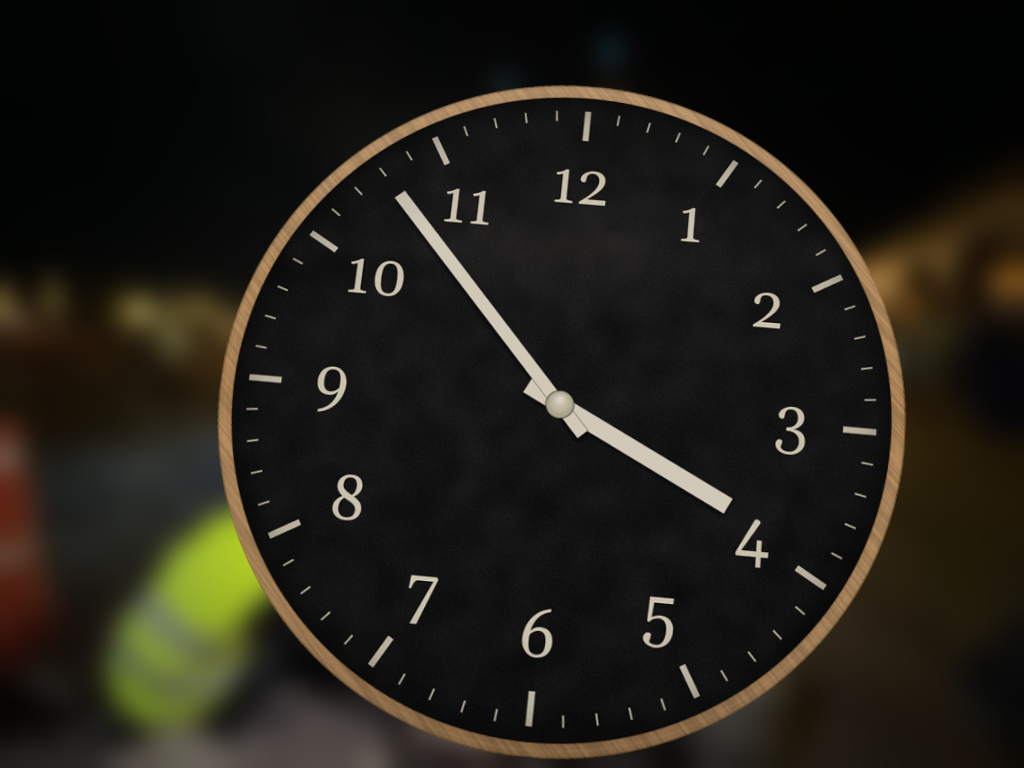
3:53
